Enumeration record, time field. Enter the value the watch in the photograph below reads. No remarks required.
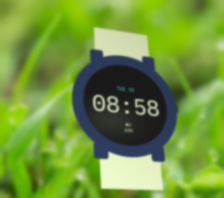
8:58
